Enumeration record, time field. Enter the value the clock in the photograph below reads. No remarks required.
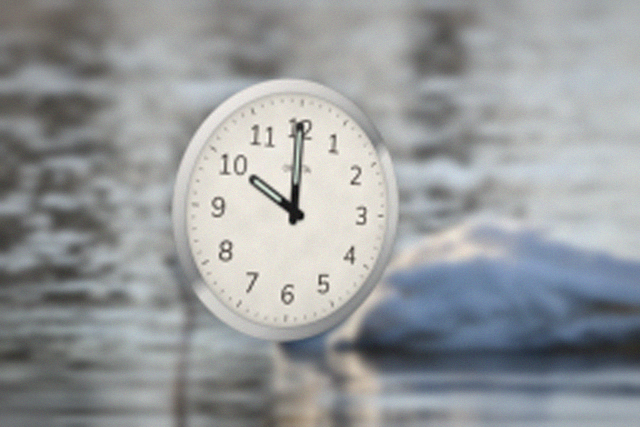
10:00
